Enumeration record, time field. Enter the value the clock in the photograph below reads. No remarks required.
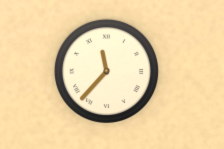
11:37
